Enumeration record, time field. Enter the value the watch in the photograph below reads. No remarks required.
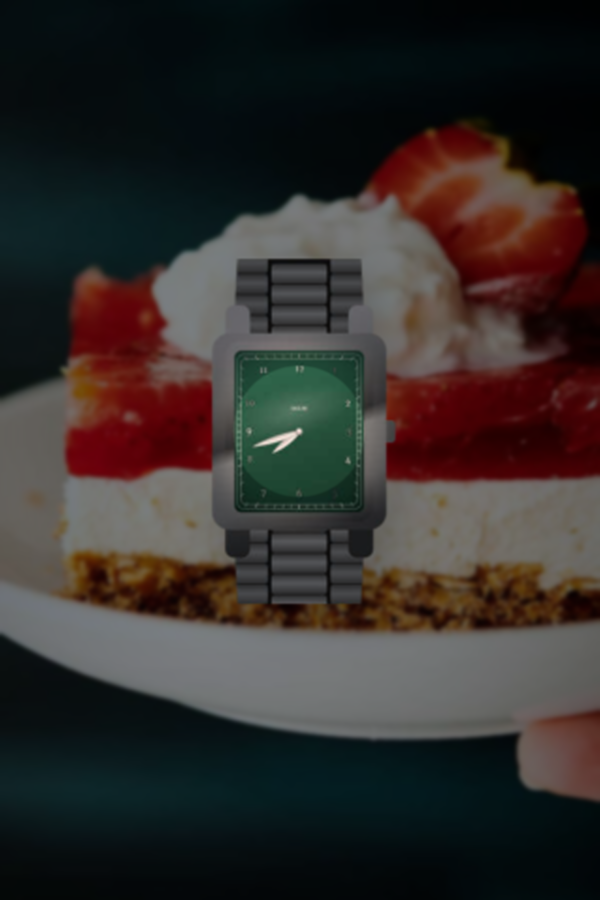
7:42
